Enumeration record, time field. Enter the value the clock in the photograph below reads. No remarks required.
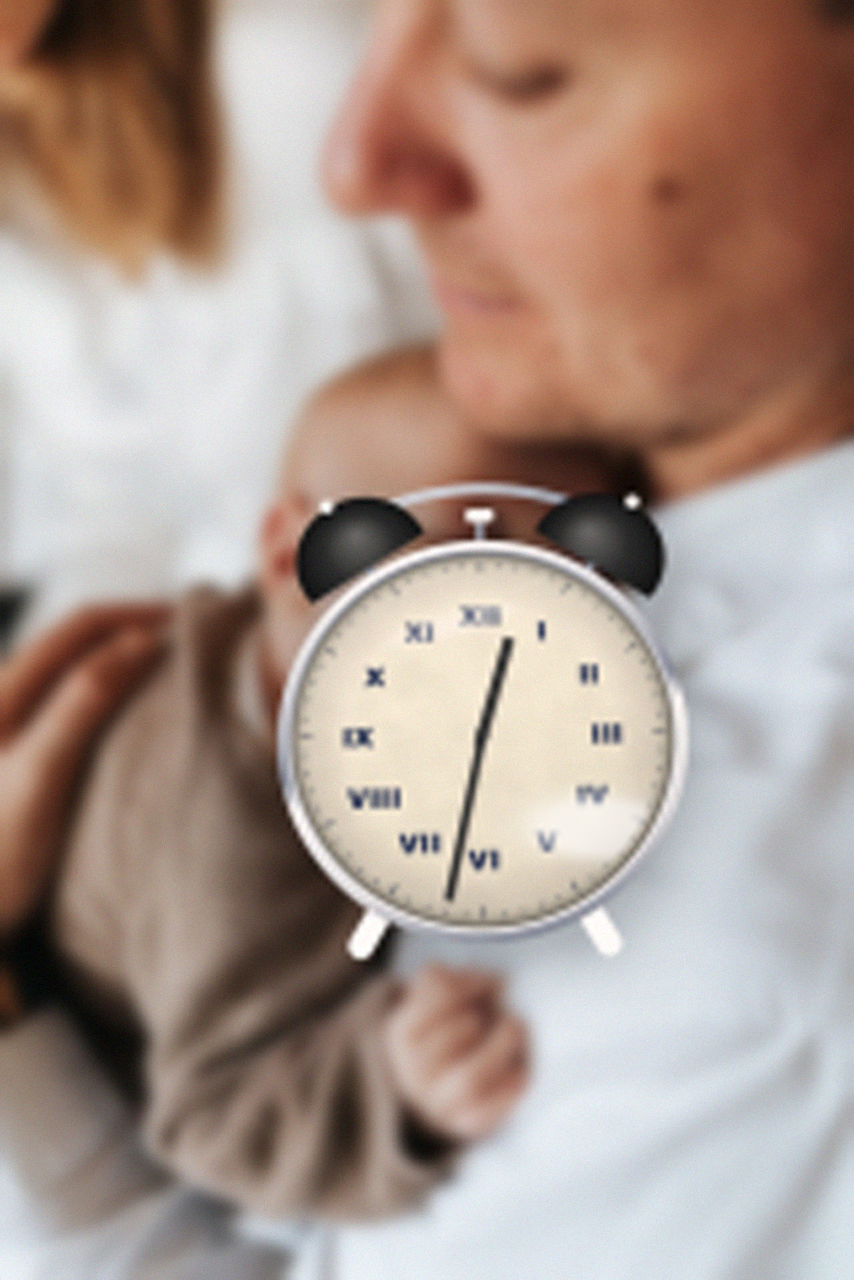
12:32
